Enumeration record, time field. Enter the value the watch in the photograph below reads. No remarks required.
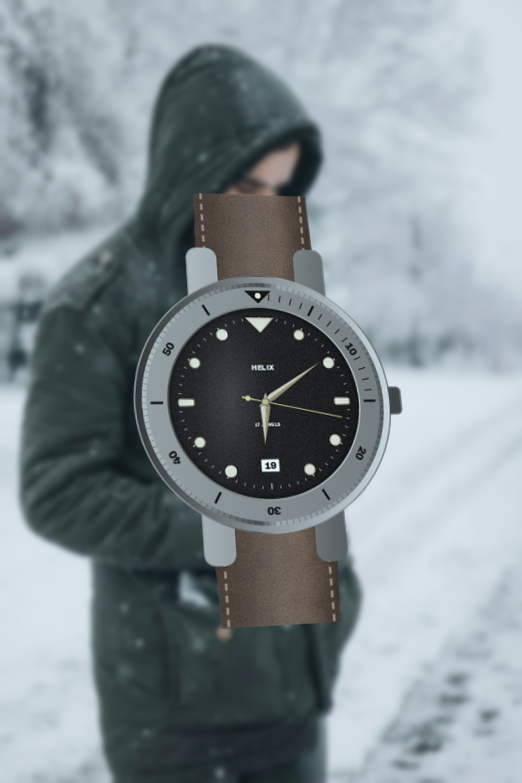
6:09:17
